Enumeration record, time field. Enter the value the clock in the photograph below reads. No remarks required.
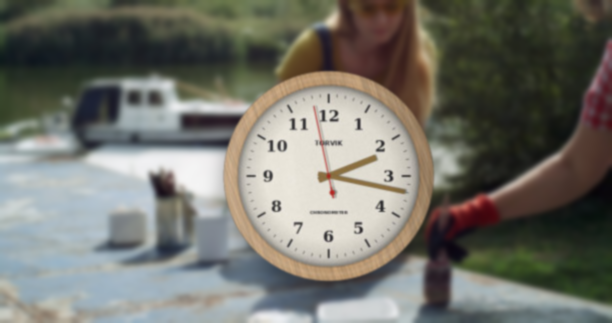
2:16:58
